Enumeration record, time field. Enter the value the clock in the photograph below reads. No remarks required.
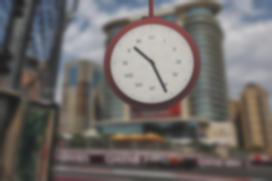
10:26
